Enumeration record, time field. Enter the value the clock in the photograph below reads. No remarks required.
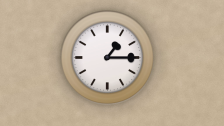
1:15
